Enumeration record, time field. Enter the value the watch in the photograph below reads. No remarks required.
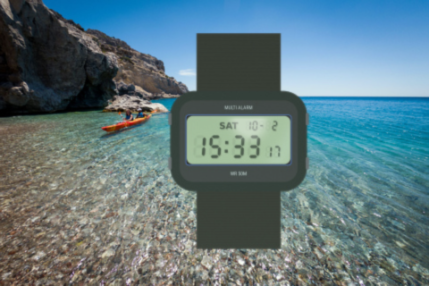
15:33:17
